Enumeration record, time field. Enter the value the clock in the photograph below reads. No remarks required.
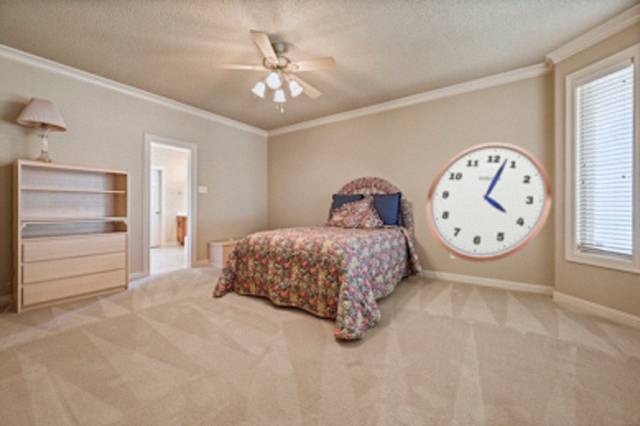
4:03
